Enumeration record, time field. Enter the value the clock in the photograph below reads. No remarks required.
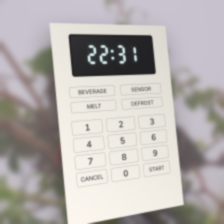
22:31
